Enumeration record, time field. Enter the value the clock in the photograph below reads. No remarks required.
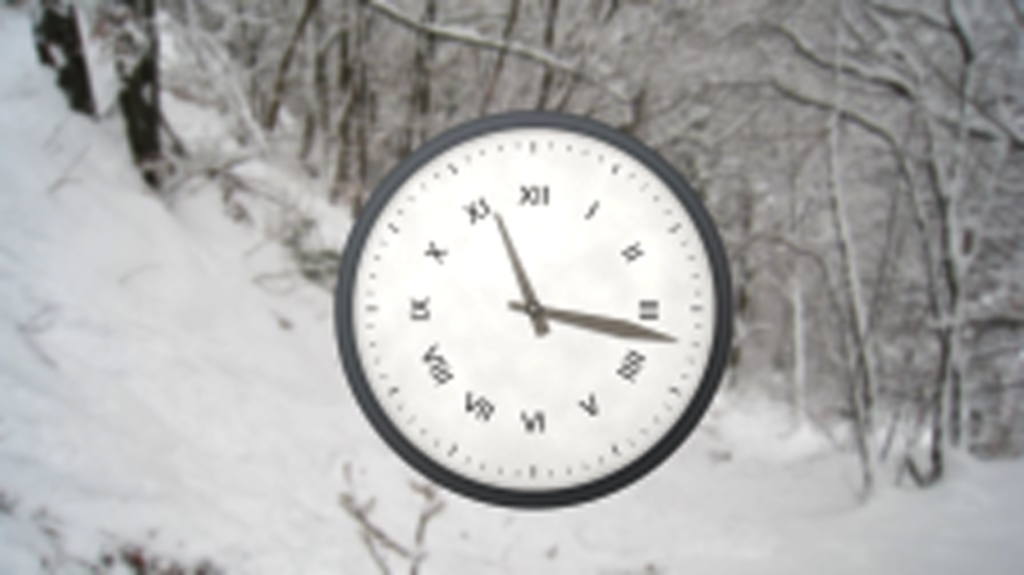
11:17
